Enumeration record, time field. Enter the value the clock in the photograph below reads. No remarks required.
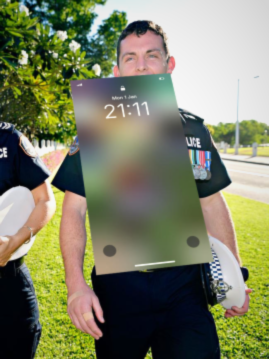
21:11
